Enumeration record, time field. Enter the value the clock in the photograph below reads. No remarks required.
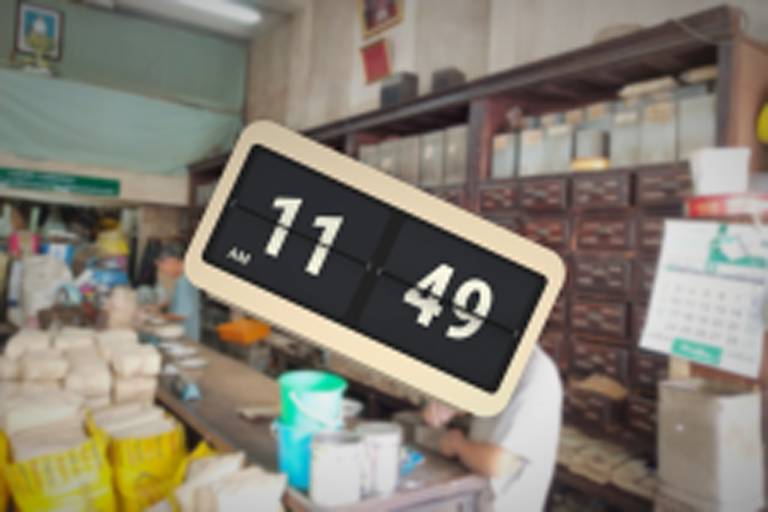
11:49
